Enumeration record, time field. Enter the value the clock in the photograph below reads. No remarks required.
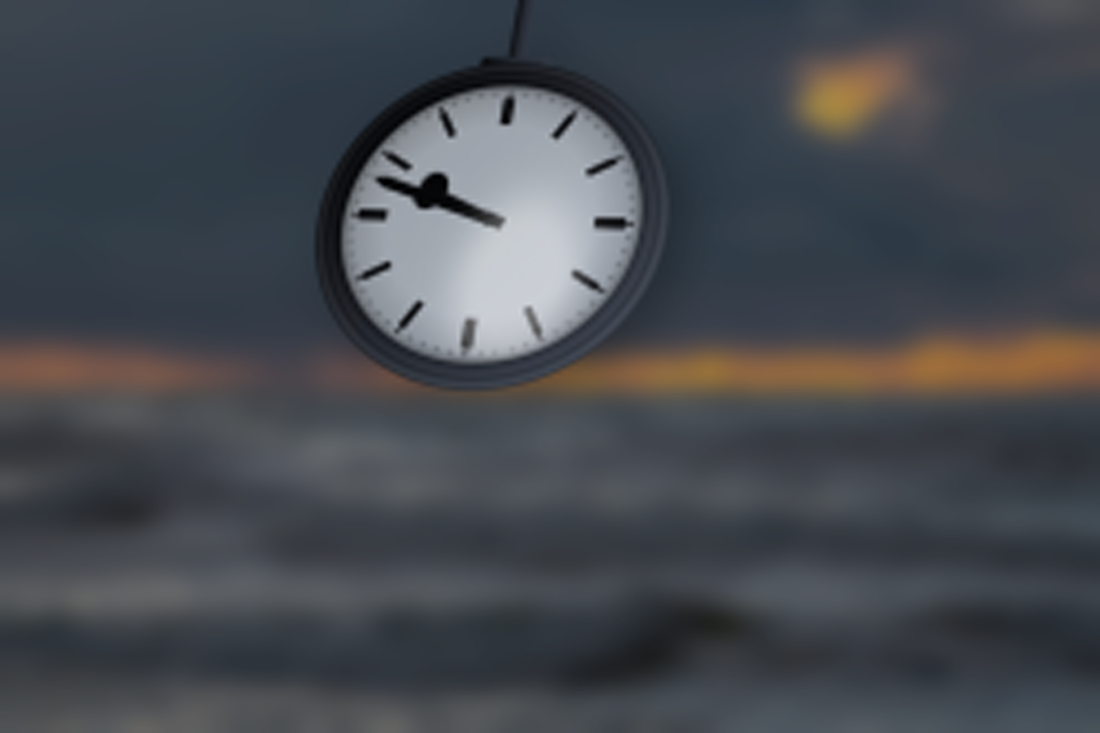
9:48
